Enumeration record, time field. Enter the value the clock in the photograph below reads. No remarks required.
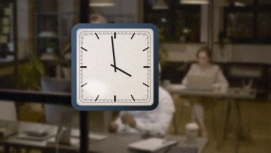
3:59
